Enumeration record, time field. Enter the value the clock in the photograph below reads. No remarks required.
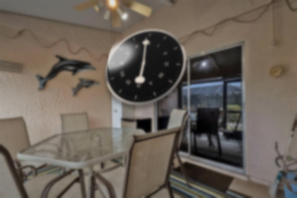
5:59
